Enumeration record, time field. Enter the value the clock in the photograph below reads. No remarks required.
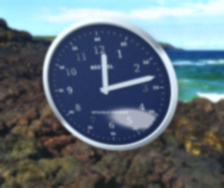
12:13
